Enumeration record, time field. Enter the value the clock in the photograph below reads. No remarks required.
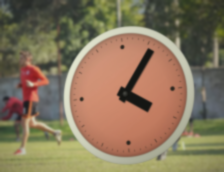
4:06
